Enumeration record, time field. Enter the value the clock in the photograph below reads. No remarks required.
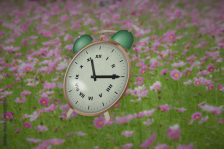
11:15
